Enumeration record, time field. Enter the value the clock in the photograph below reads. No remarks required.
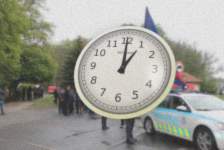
1:00
